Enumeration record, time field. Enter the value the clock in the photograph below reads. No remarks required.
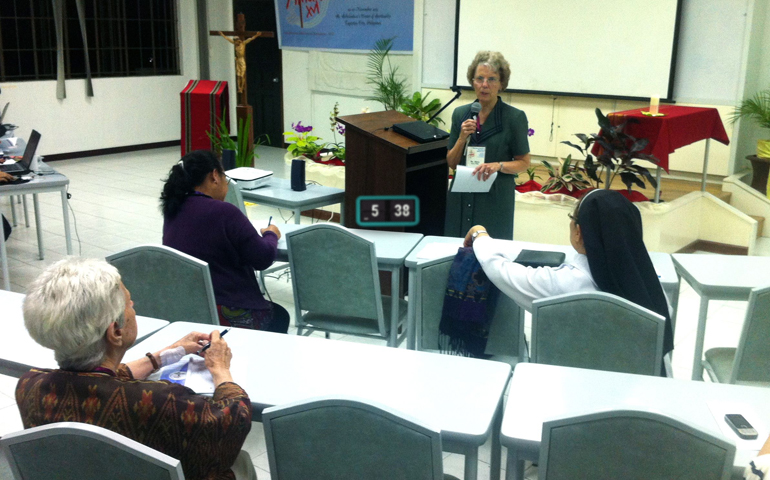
5:38
